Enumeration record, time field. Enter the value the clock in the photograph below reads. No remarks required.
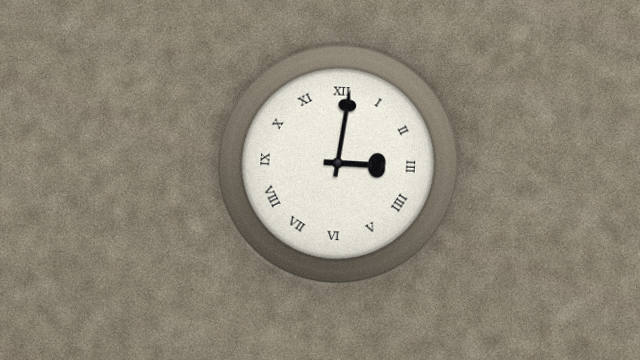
3:01
